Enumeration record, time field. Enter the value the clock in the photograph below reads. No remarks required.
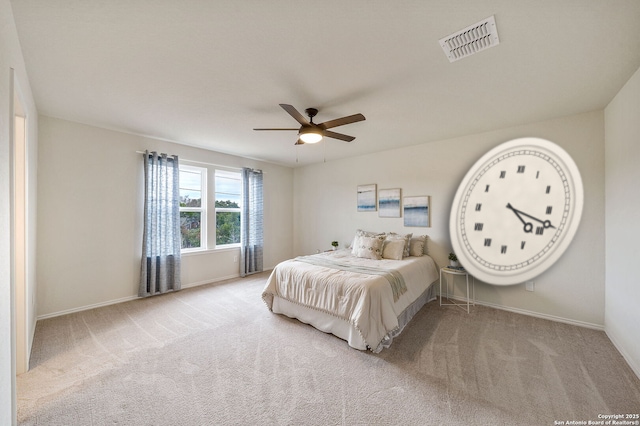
4:18
